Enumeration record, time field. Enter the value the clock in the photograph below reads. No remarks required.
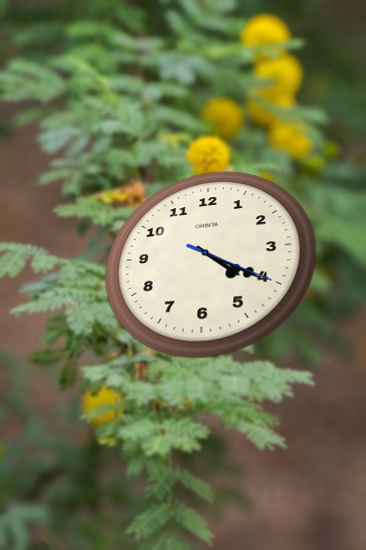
4:20:20
